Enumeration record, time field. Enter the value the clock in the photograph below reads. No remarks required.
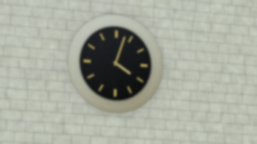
4:03
